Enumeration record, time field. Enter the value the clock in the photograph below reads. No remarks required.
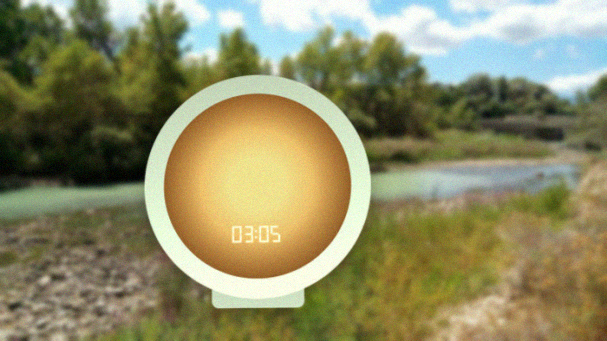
3:05
